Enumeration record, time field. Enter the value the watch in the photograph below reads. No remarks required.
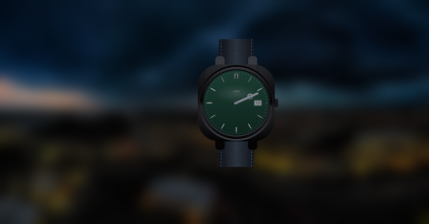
2:11
